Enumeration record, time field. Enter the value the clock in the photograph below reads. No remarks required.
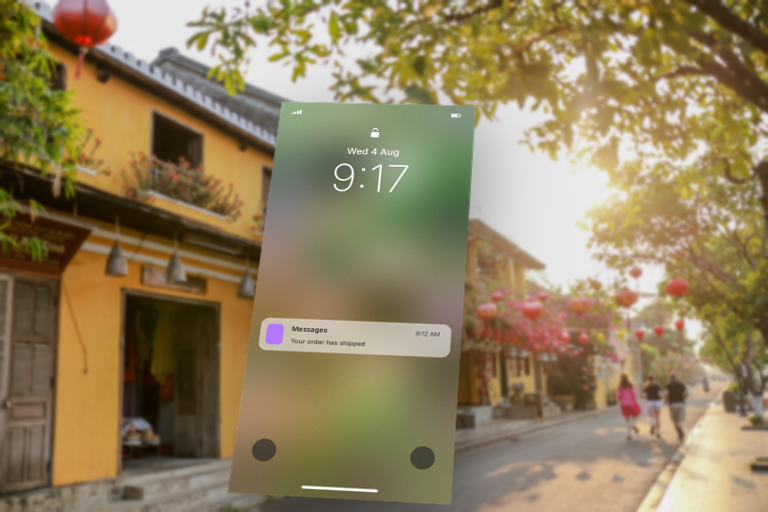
9:17
